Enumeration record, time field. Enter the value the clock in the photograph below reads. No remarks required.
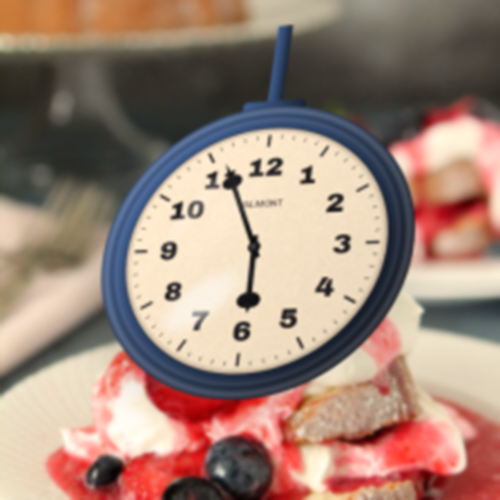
5:56
